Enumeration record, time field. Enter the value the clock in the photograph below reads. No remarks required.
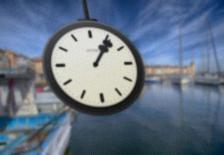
1:06
